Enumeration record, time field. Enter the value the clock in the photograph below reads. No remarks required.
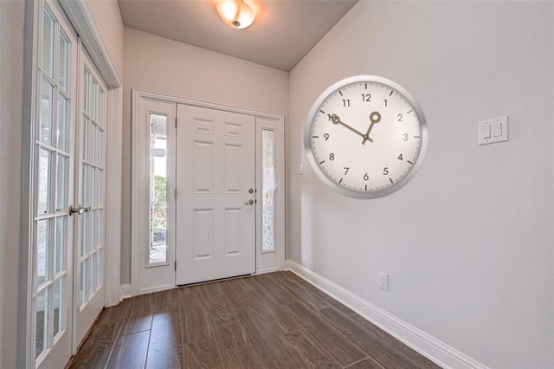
12:50
